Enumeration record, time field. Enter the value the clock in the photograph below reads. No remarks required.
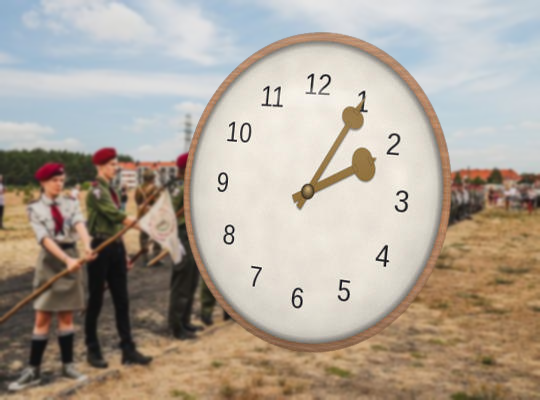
2:05
